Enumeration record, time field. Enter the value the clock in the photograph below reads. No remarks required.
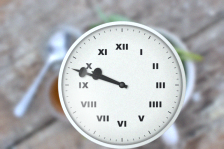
9:48
